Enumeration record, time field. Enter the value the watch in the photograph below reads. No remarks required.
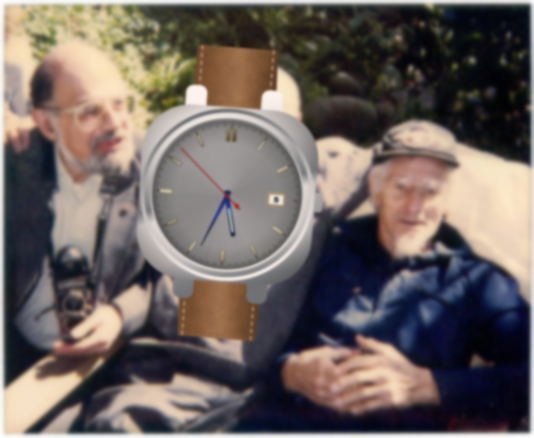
5:33:52
